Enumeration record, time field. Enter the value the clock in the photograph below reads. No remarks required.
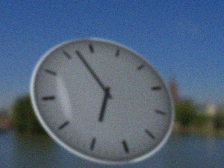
6:57
